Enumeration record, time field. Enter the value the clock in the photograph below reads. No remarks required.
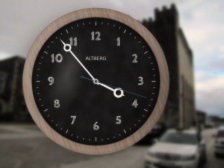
3:53:18
